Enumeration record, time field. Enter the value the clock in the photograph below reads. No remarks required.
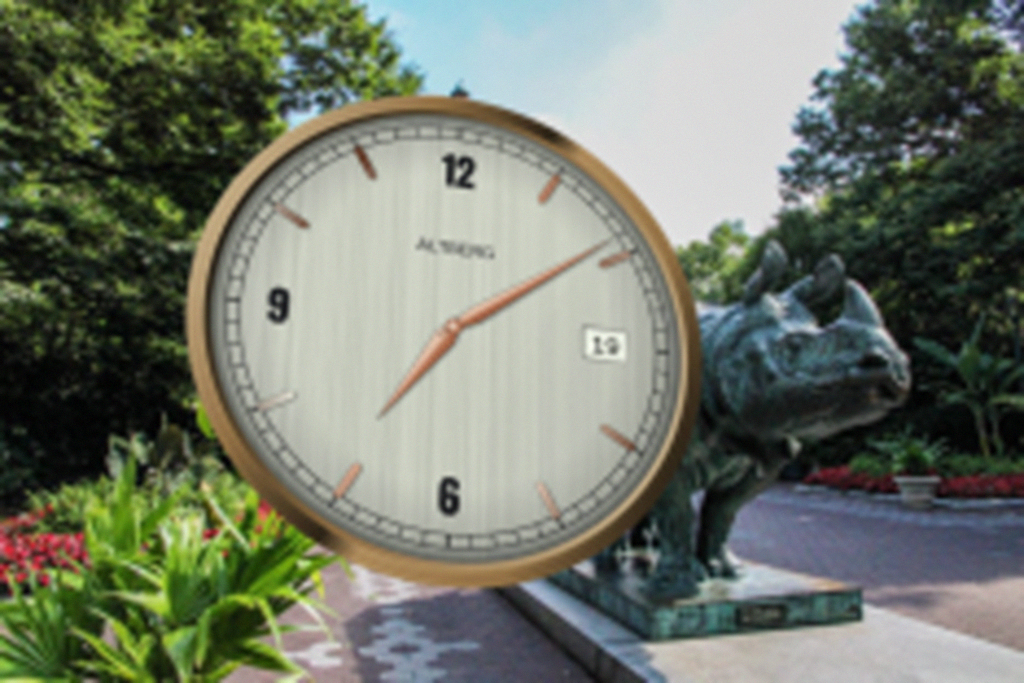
7:09
